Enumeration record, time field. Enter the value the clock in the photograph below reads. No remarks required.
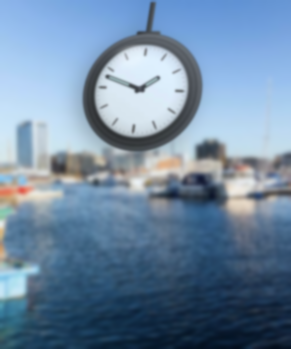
1:48
